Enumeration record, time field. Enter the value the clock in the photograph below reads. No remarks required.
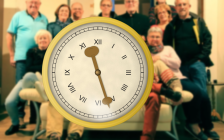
11:27
